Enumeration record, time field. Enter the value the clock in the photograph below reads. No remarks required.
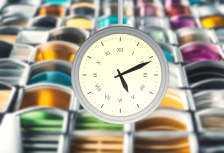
5:11
